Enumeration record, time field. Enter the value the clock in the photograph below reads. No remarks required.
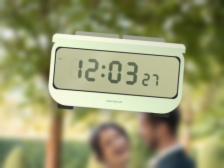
12:03:27
